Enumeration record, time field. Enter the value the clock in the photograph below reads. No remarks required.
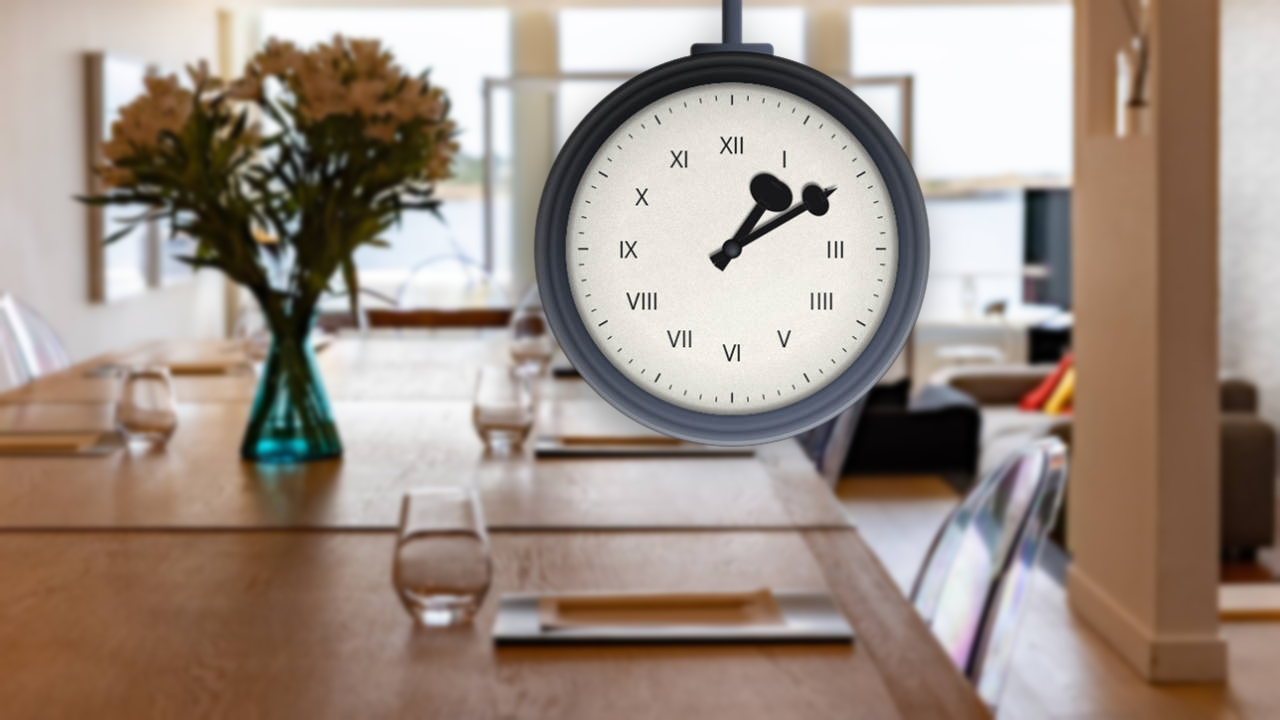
1:10
